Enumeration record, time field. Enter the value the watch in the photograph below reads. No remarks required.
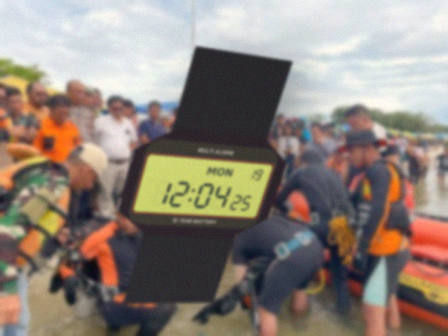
12:04:25
